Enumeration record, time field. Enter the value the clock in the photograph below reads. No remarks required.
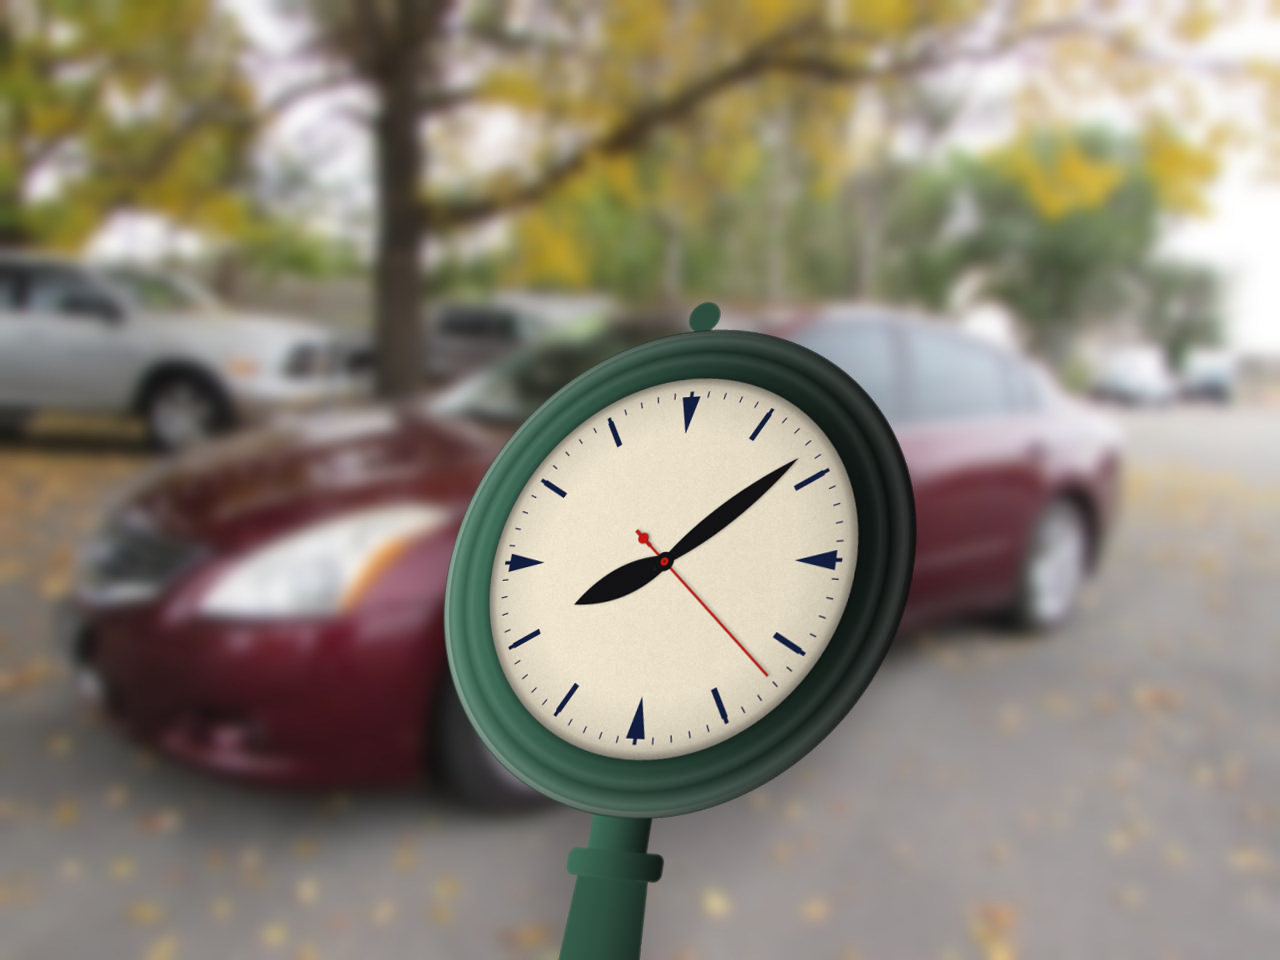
8:08:22
